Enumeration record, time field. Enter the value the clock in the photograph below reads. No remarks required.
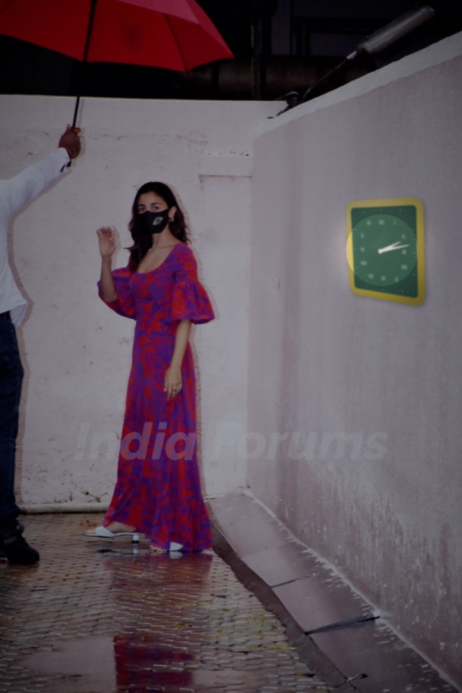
2:13
